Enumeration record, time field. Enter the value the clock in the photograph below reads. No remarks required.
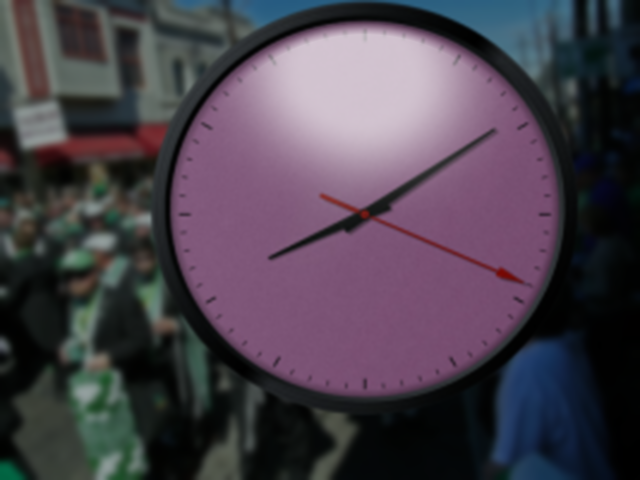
8:09:19
